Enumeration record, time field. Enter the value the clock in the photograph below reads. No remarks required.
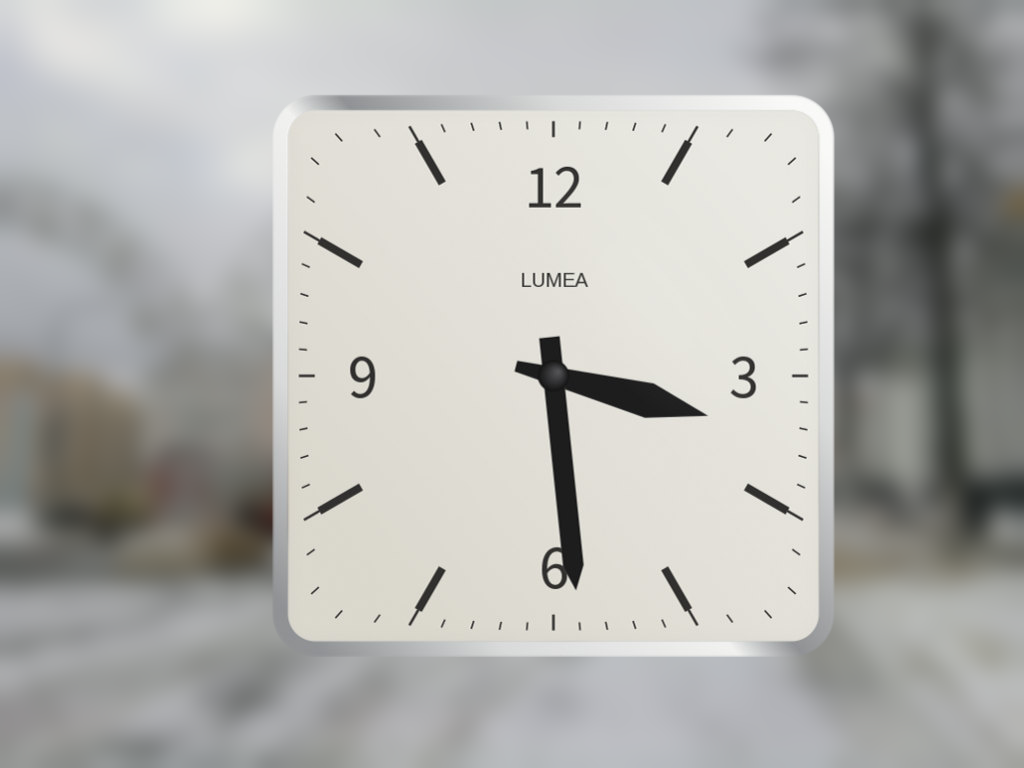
3:29
